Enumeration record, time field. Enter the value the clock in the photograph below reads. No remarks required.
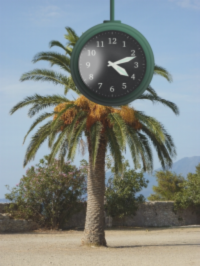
4:12
